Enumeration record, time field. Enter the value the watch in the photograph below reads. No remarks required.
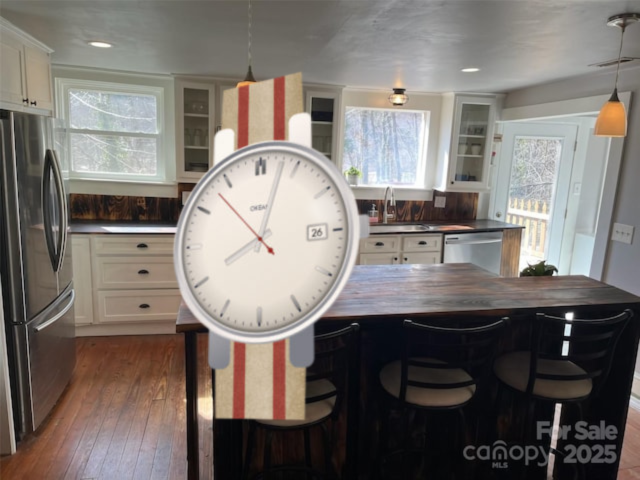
8:02:53
